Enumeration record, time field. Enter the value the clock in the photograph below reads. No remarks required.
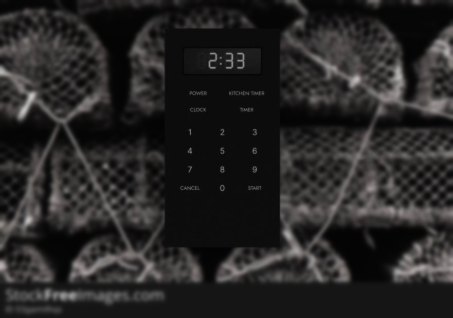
2:33
